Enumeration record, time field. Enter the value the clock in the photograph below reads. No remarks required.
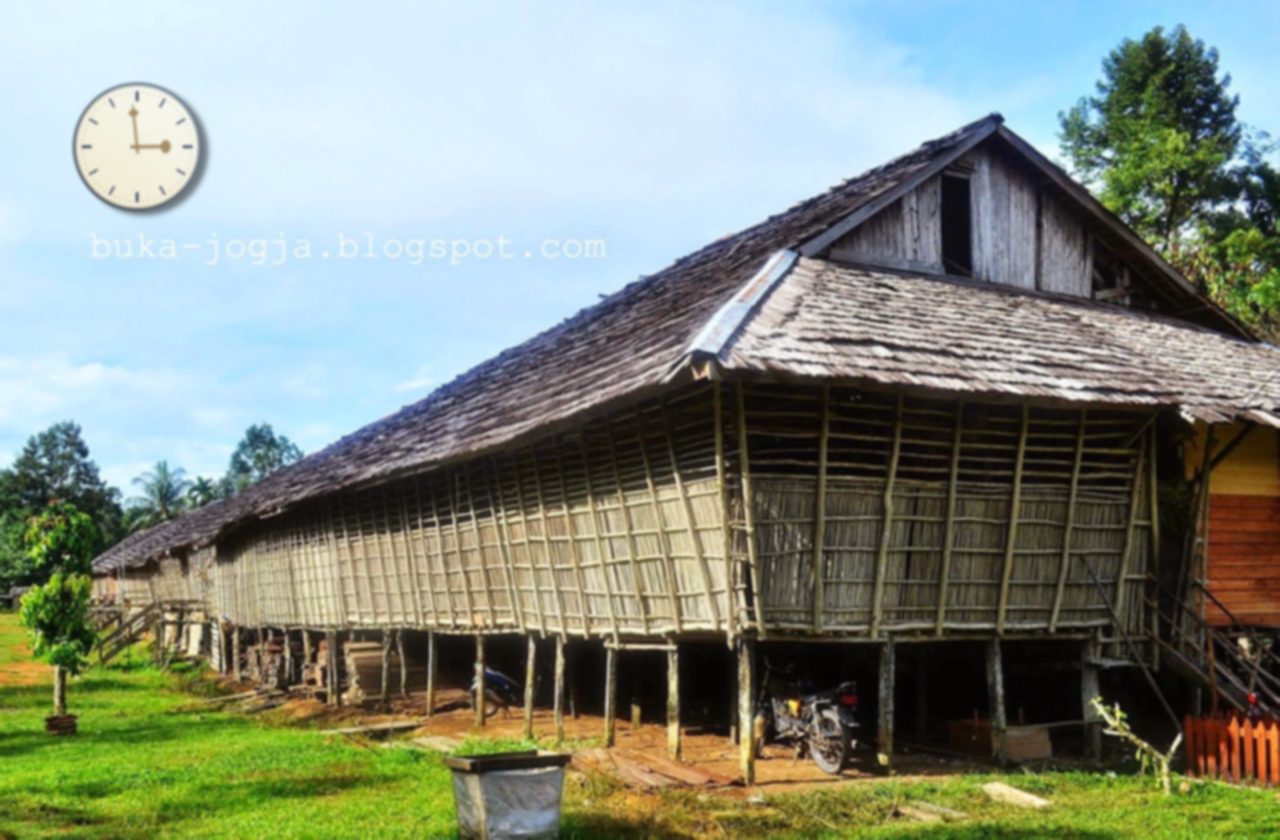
2:59
